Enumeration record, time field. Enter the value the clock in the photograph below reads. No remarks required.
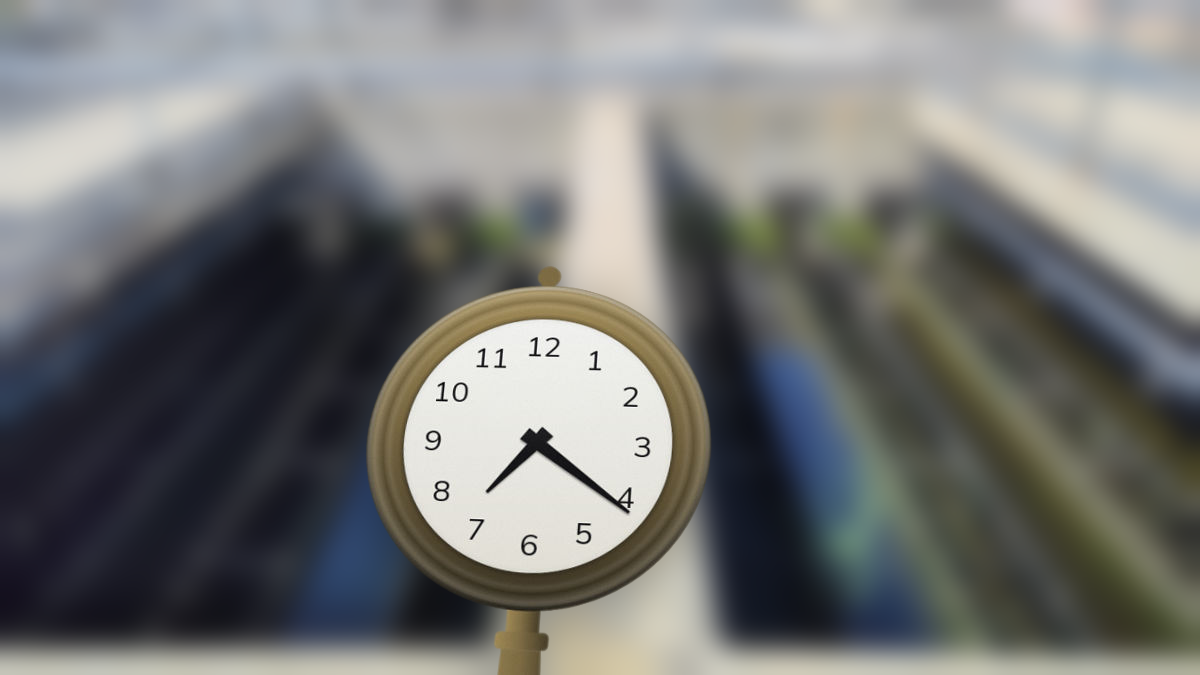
7:21
